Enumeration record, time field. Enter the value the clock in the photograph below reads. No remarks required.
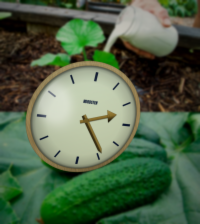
2:24
